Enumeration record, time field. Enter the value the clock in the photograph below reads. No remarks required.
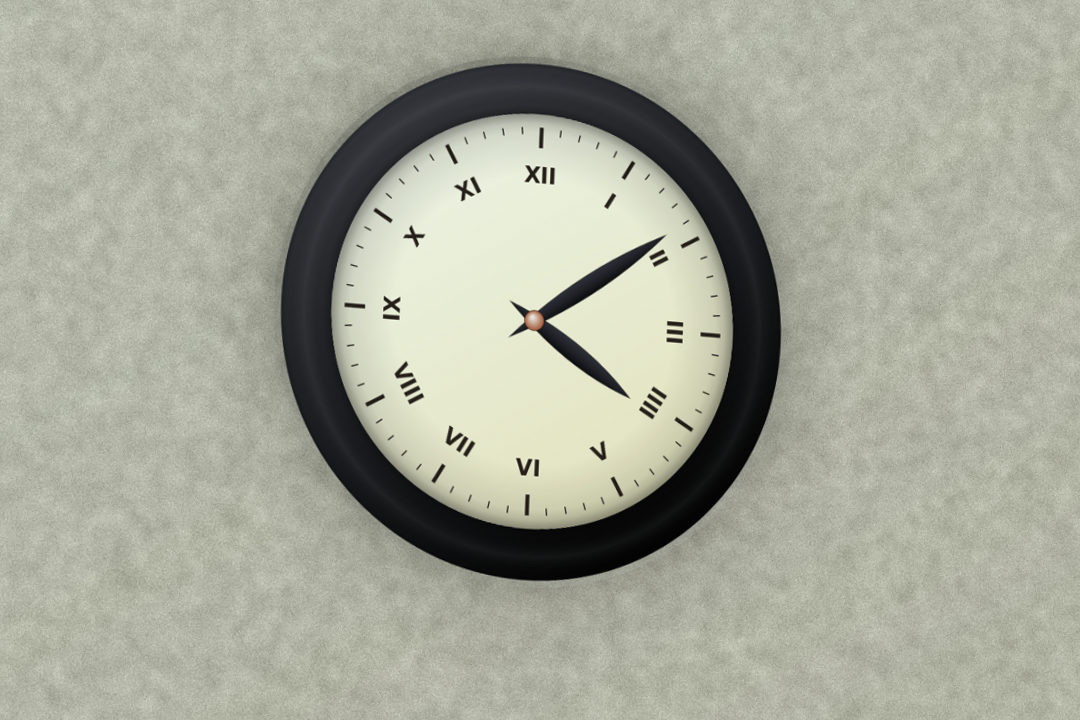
4:09
